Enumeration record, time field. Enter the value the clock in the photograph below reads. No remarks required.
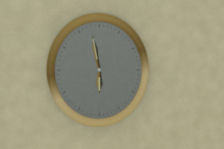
5:58
